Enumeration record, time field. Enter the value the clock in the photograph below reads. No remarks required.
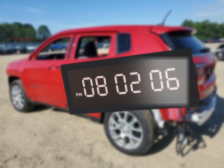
8:02:06
